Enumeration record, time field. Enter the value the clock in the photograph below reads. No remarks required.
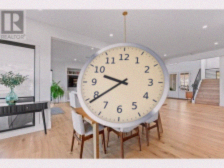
9:39
